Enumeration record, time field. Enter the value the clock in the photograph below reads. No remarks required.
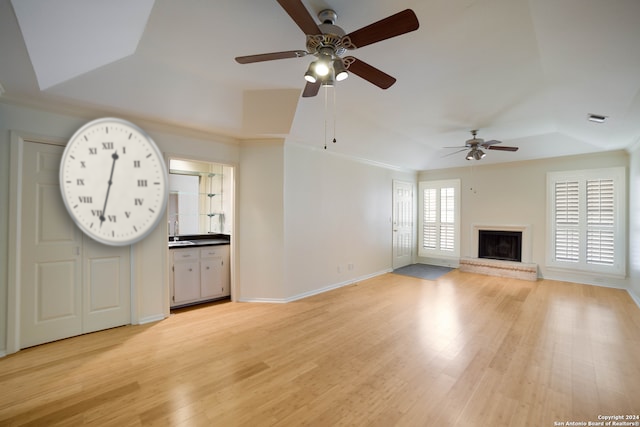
12:33
